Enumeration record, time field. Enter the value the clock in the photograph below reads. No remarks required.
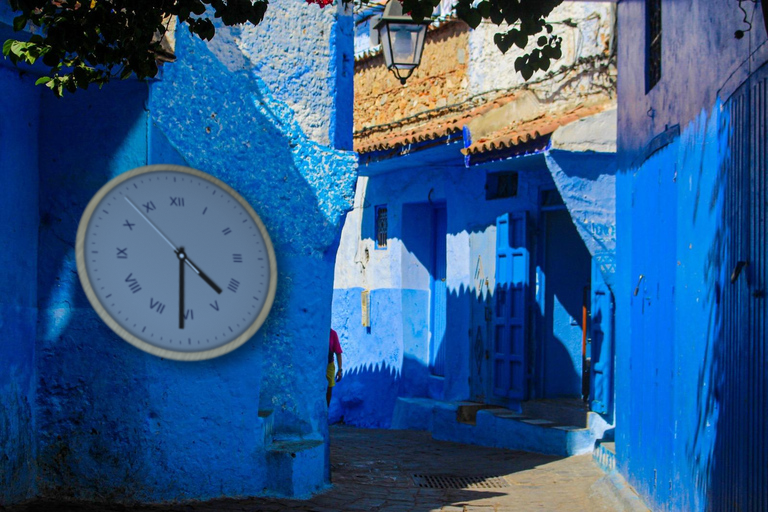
4:30:53
